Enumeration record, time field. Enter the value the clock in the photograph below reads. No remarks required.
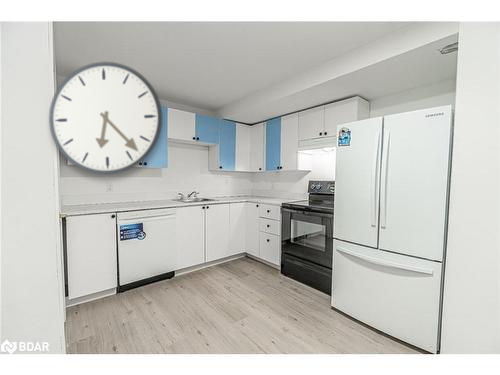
6:23
